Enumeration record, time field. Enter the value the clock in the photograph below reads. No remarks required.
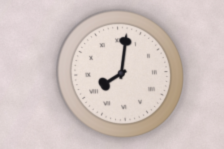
8:02
